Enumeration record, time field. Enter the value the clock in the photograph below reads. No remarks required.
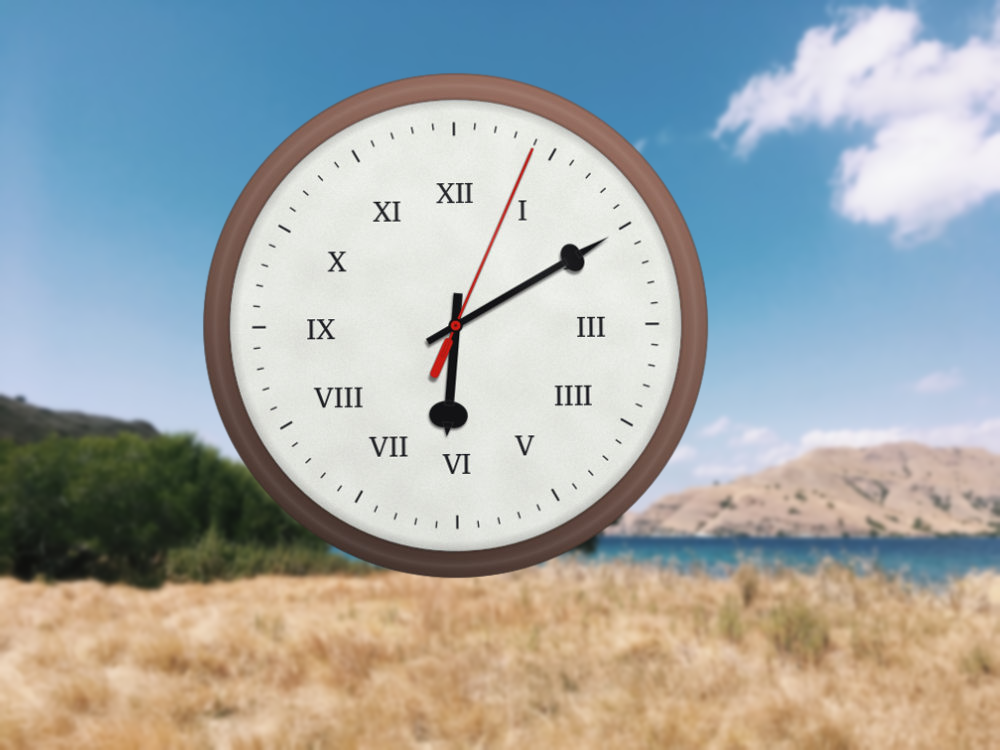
6:10:04
